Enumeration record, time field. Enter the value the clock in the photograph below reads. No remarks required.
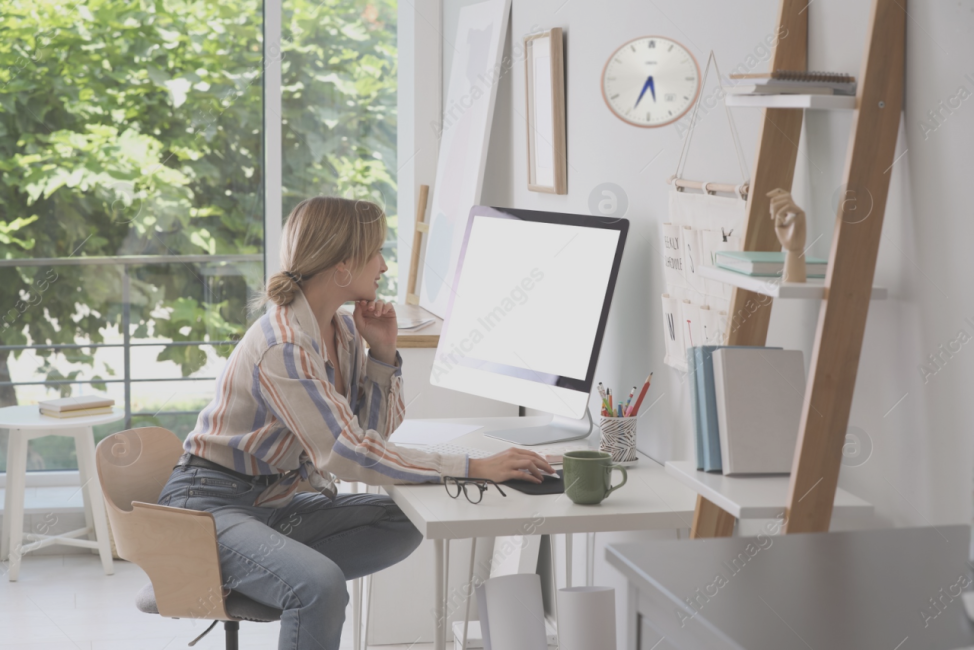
5:34
